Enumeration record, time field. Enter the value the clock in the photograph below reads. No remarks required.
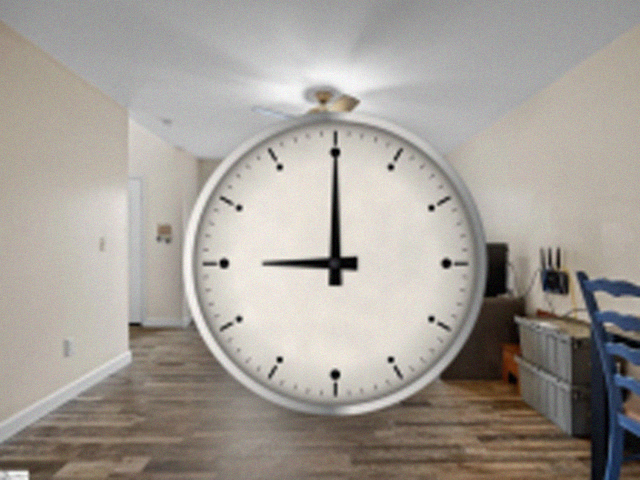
9:00
